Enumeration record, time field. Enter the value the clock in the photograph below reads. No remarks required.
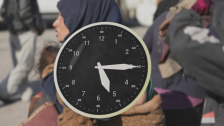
5:15
